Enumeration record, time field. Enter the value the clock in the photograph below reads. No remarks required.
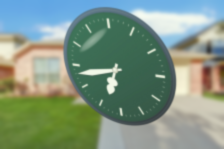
6:43
